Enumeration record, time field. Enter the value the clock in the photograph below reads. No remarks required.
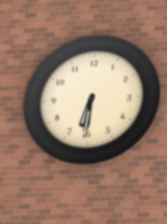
6:31
